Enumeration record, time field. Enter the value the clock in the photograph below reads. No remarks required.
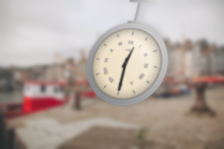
12:30
